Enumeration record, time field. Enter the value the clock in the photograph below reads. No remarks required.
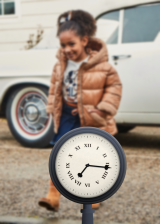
7:16
